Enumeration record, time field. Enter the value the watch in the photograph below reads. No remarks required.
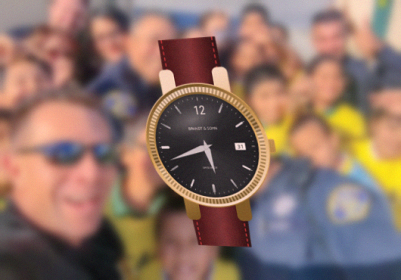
5:42
